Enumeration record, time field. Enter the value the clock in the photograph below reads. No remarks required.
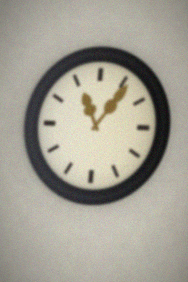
11:06
